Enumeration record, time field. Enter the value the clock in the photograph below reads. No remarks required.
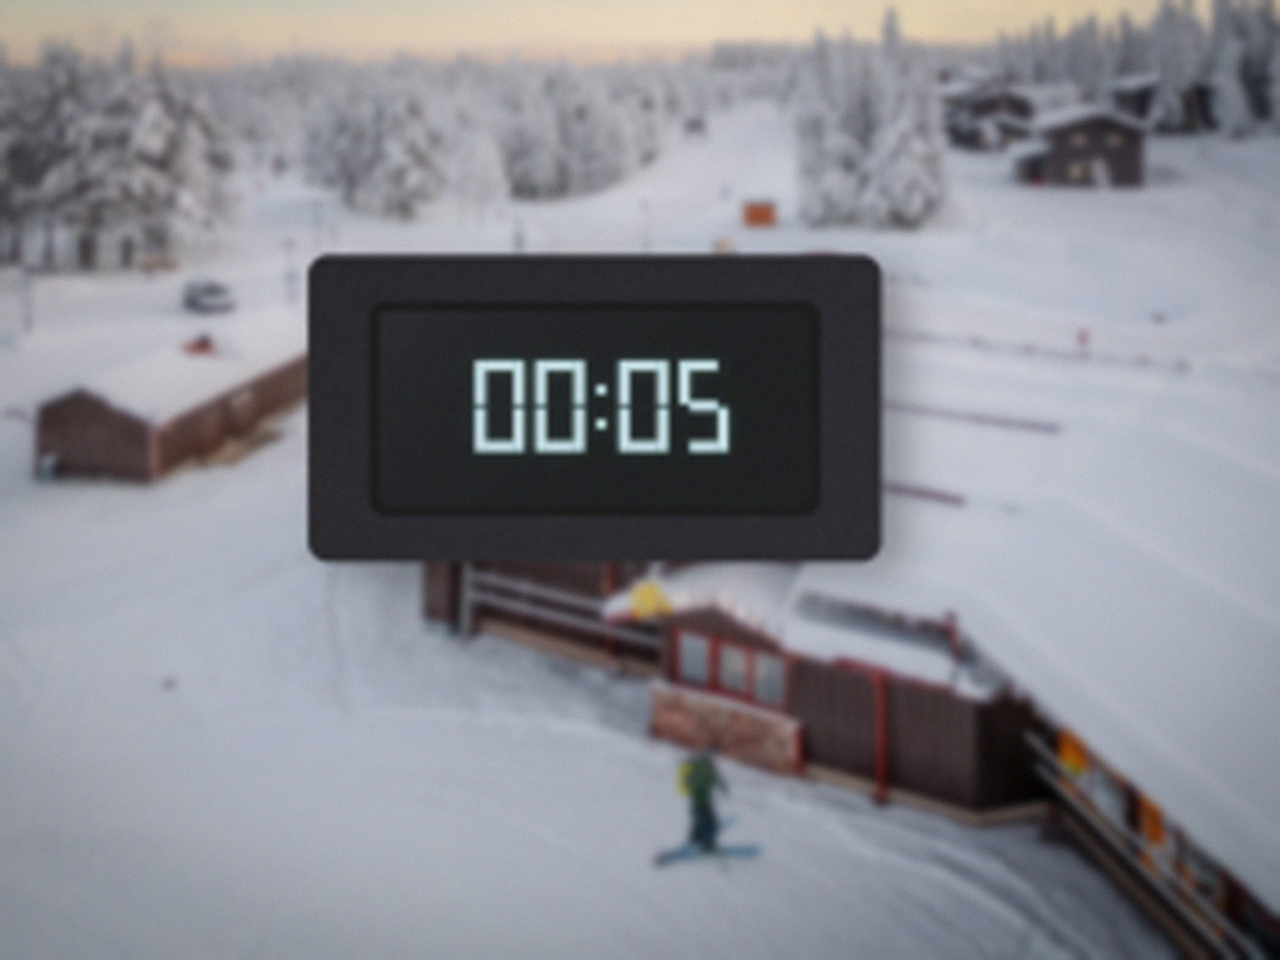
0:05
